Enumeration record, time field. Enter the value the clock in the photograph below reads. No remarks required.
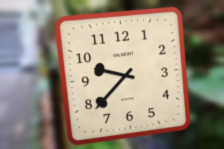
9:38
